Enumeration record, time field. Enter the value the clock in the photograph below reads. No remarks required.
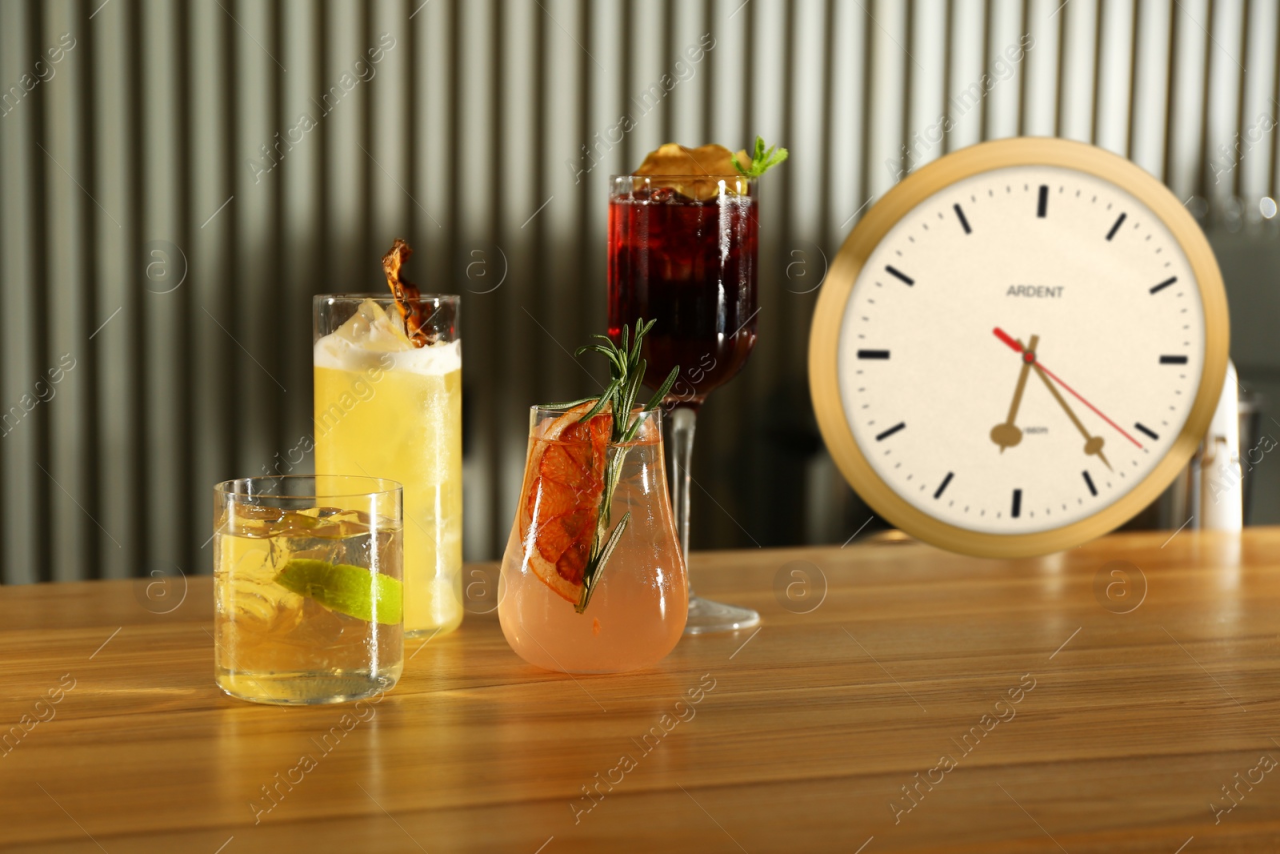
6:23:21
